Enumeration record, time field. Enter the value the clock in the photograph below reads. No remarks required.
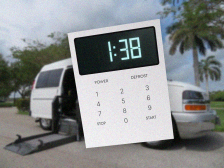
1:38
